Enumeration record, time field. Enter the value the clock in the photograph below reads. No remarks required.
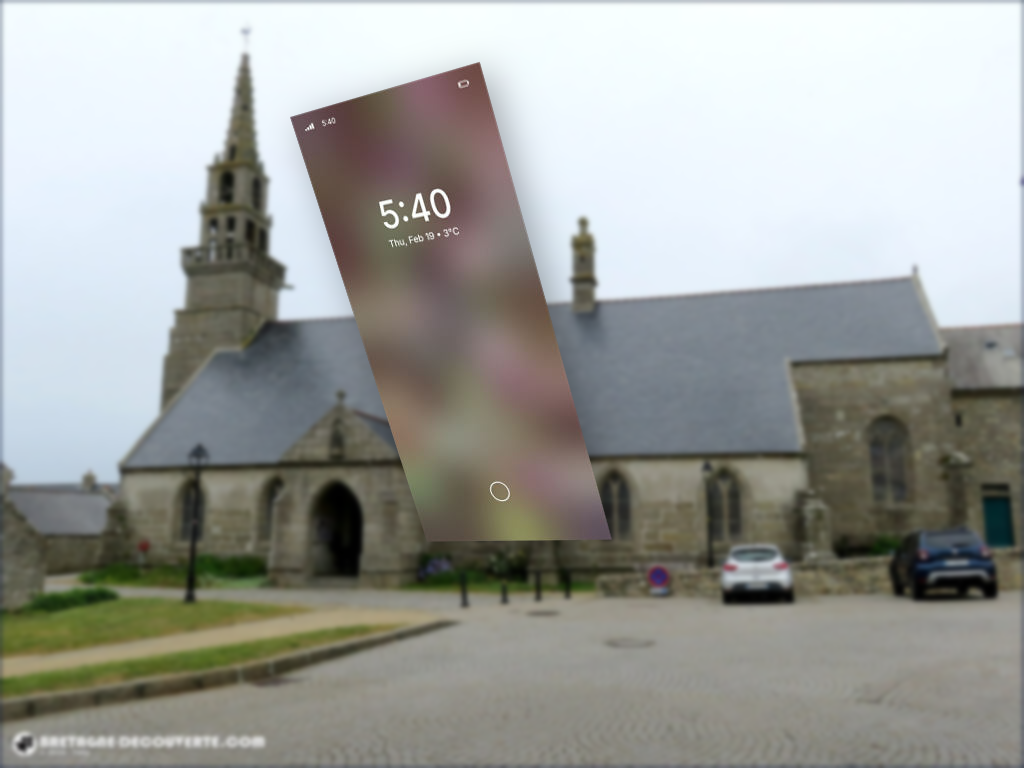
5:40
